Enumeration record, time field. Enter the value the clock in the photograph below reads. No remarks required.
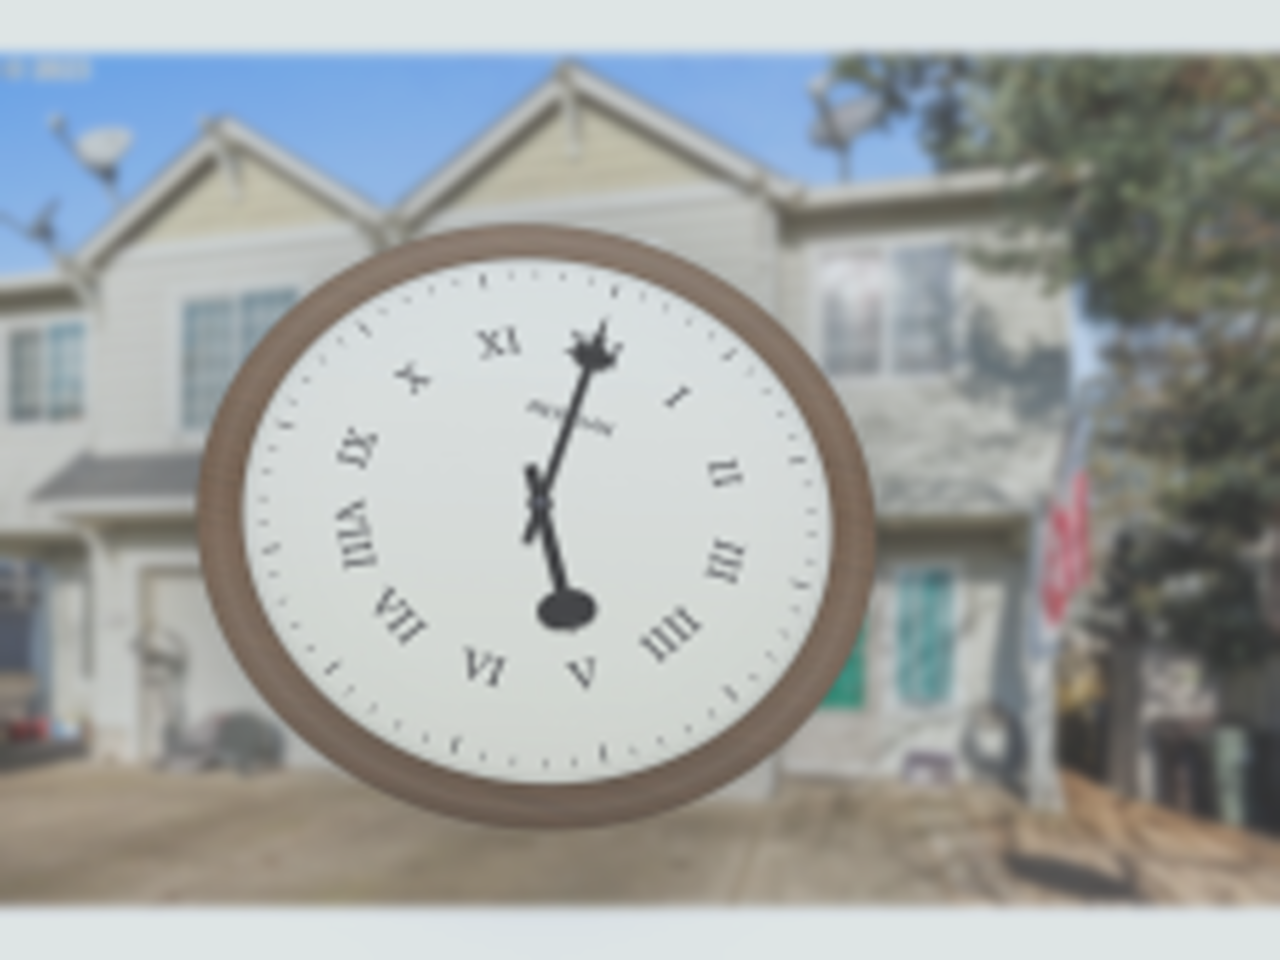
5:00
